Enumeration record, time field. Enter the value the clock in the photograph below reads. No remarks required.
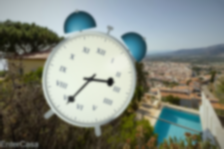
2:34
